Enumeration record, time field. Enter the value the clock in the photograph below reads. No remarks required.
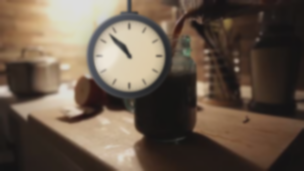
10:53
